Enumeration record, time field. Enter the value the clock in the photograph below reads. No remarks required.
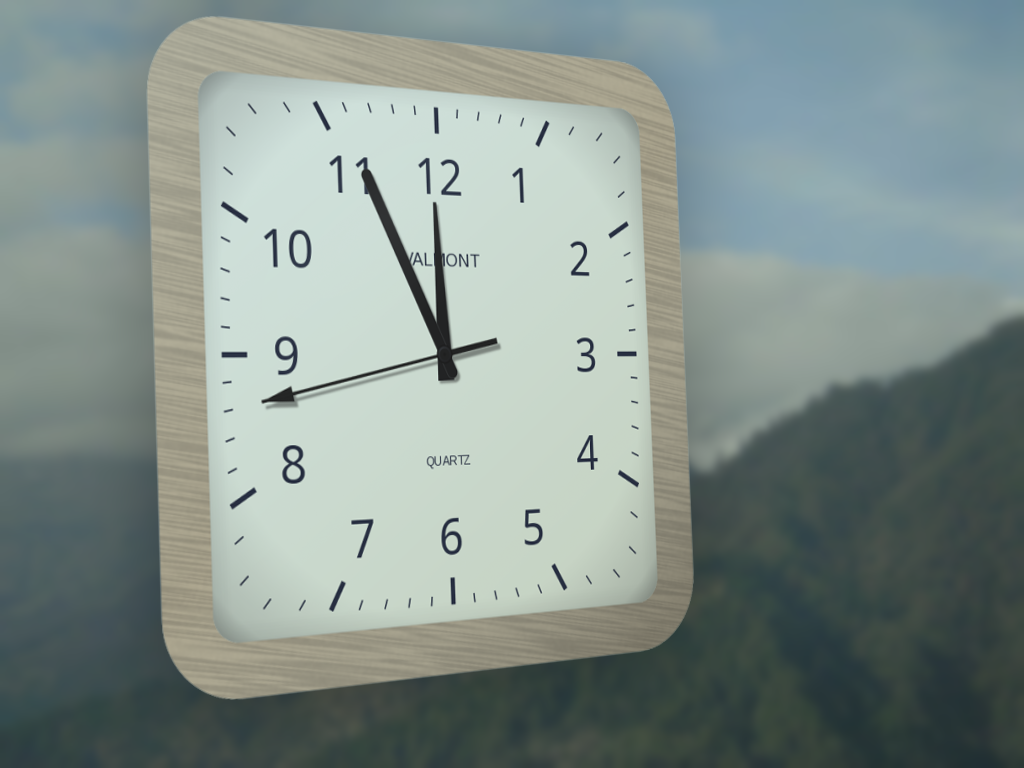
11:55:43
